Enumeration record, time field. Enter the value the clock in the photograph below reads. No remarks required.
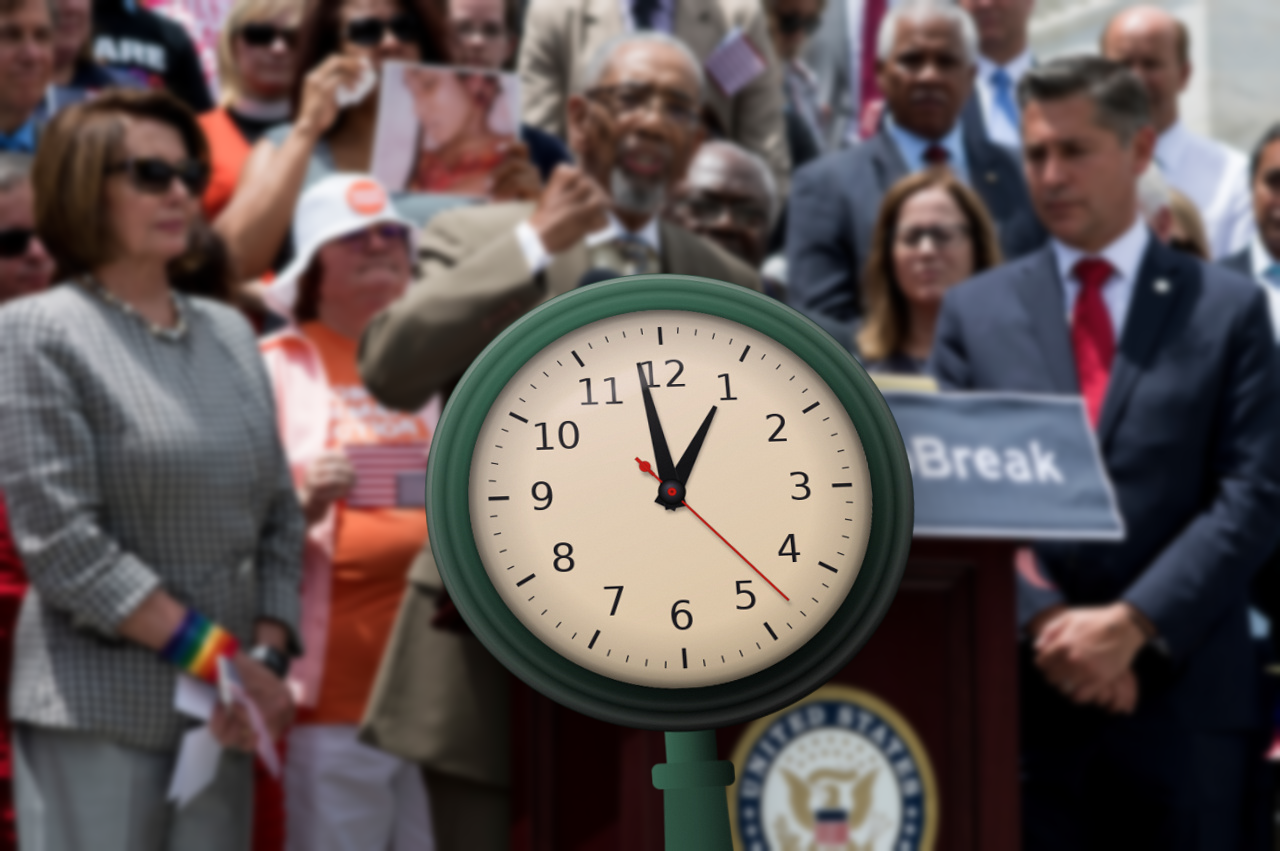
12:58:23
